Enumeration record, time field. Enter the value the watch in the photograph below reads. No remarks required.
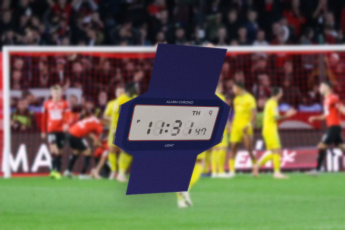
11:31
